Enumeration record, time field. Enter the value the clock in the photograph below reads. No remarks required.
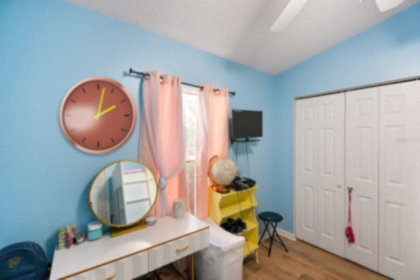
2:02
